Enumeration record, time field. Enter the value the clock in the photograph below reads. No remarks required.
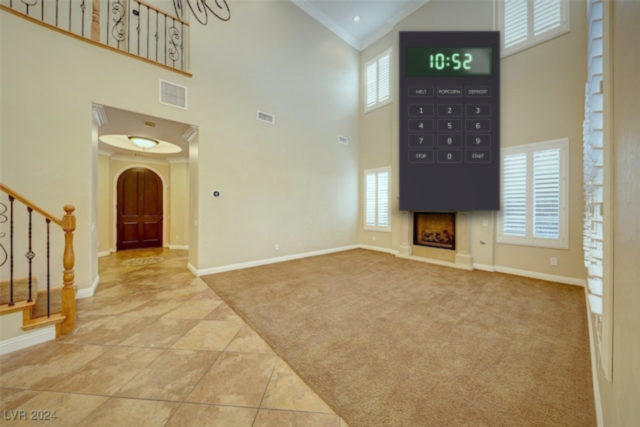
10:52
